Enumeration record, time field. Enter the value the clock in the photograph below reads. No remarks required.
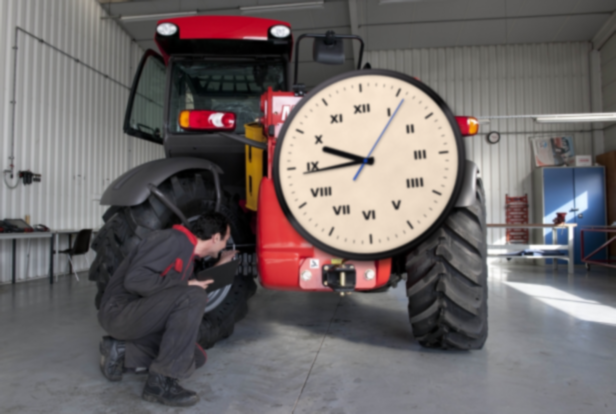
9:44:06
